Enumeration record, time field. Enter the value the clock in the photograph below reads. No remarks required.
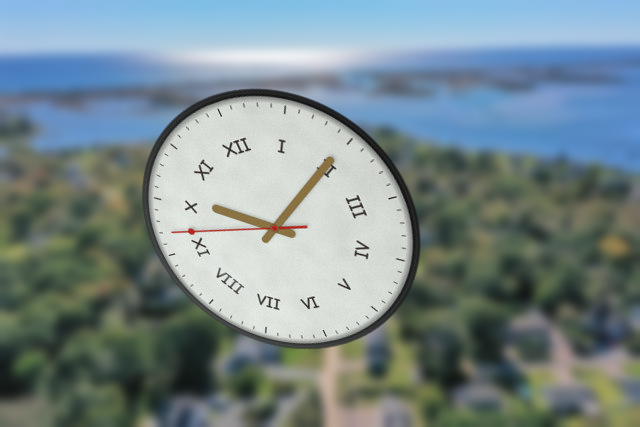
10:09:47
